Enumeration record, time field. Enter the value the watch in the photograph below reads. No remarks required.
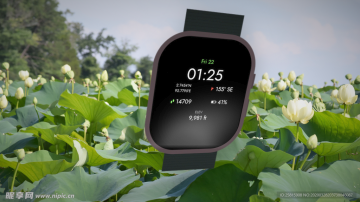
1:25
